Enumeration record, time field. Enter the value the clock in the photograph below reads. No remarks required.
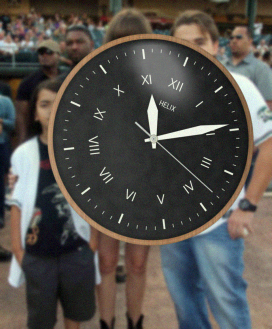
11:09:18
